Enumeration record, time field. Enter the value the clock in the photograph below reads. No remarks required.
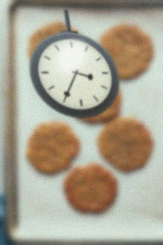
3:35
